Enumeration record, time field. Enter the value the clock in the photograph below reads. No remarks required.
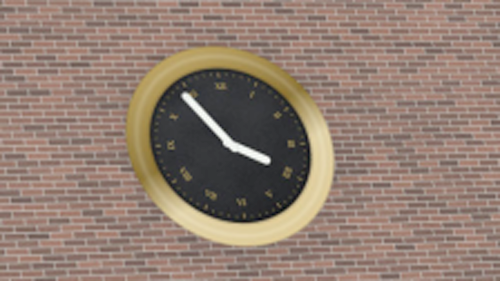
3:54
